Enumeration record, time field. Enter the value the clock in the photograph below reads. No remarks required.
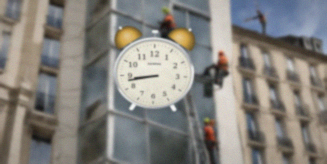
8:43
